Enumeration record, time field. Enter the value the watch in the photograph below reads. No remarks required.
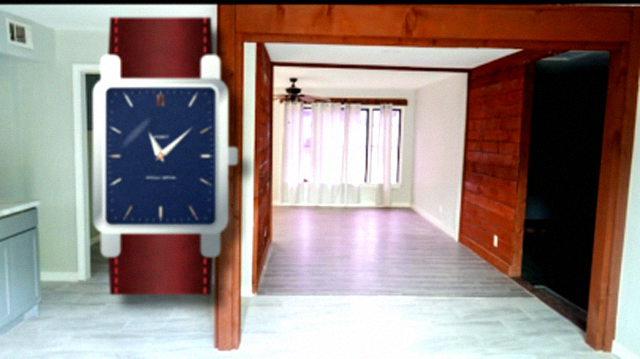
11:08
